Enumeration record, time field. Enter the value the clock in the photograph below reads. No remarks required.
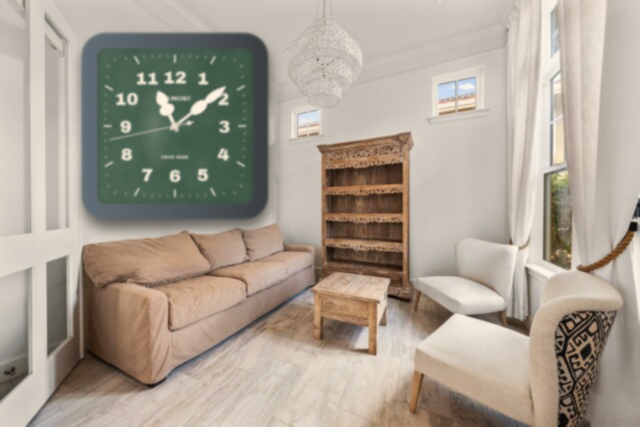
11:08:43
